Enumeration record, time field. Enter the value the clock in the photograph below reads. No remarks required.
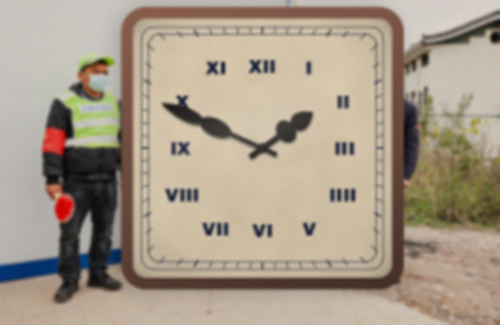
1:49
